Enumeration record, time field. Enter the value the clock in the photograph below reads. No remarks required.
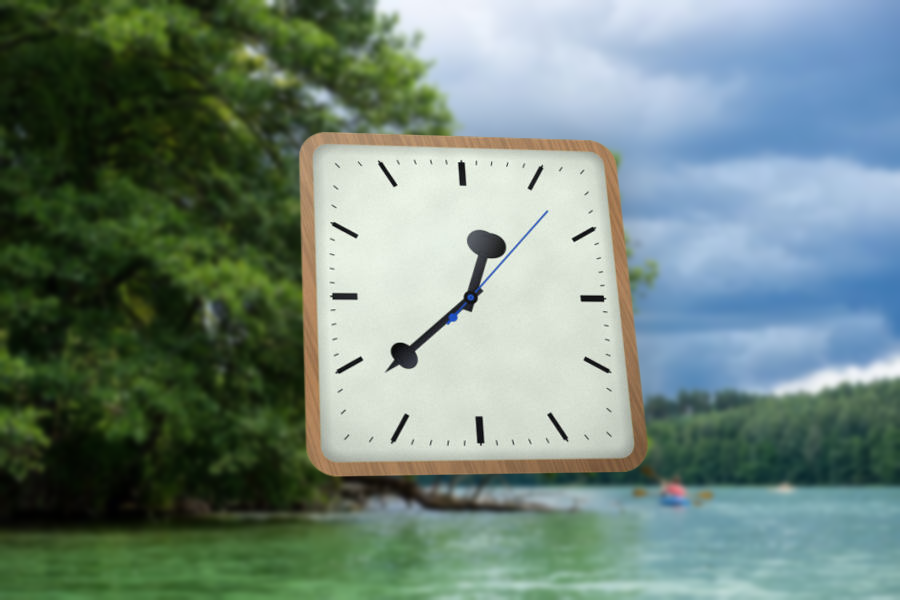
12:38:07
